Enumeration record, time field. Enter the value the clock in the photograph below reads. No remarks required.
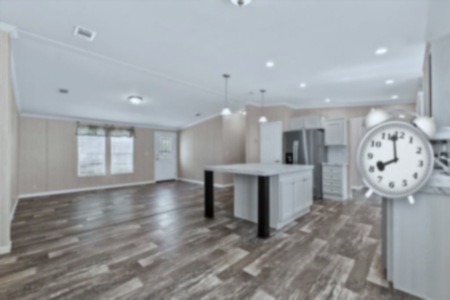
7:58
